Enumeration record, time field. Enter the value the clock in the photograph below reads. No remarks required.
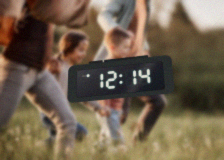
12:14
